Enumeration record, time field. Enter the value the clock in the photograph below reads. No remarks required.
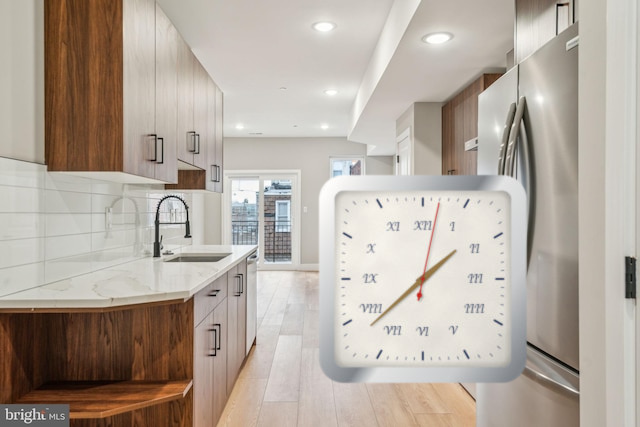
1:38:02
